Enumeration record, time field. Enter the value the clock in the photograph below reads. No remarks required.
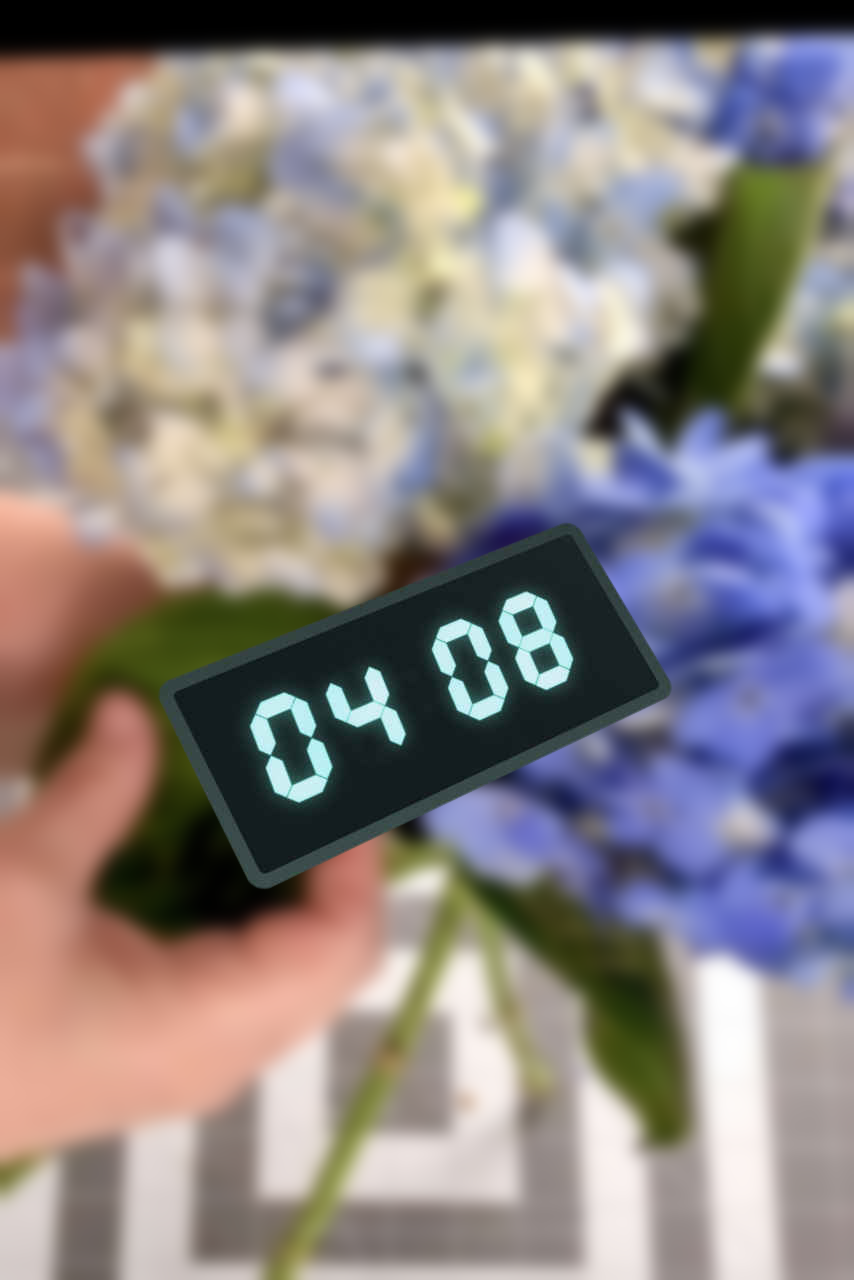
4:08
